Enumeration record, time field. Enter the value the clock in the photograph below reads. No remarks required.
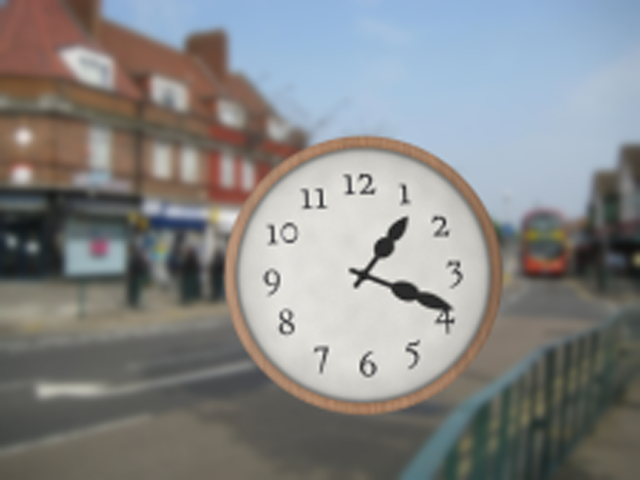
1:19
